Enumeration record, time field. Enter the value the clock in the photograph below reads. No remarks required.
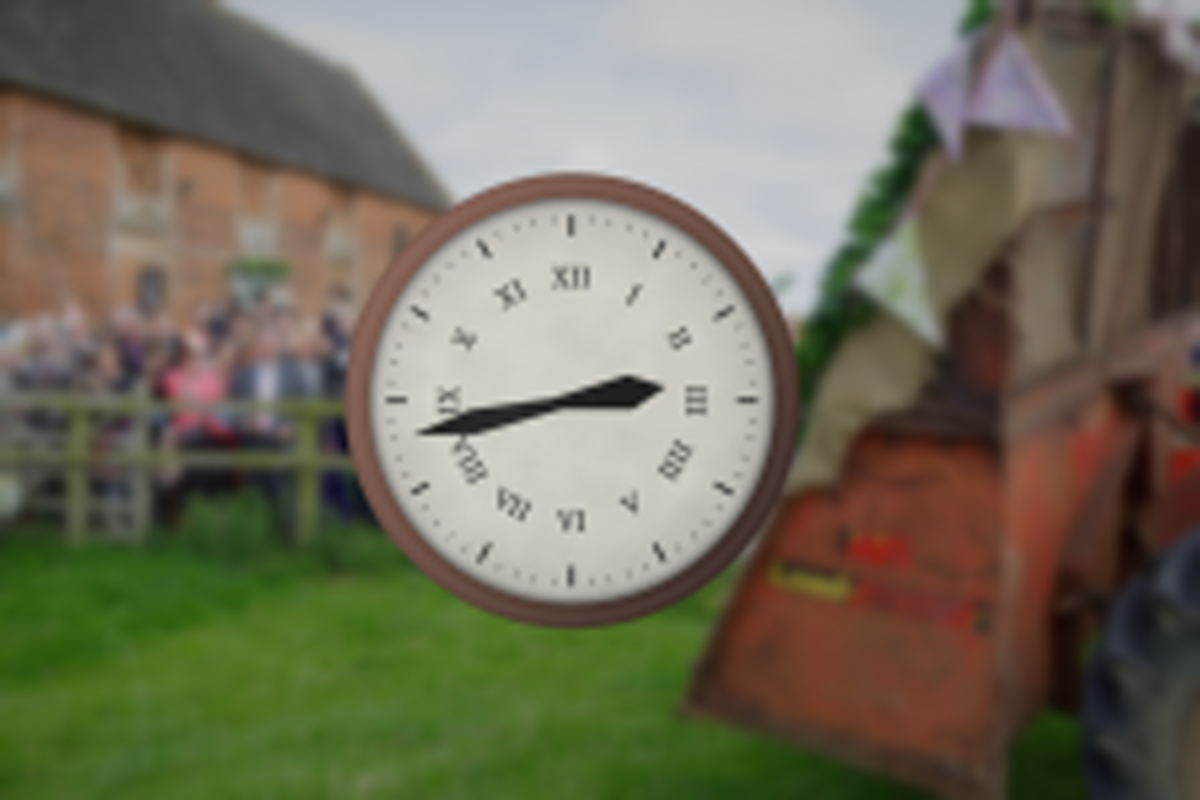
2:43
